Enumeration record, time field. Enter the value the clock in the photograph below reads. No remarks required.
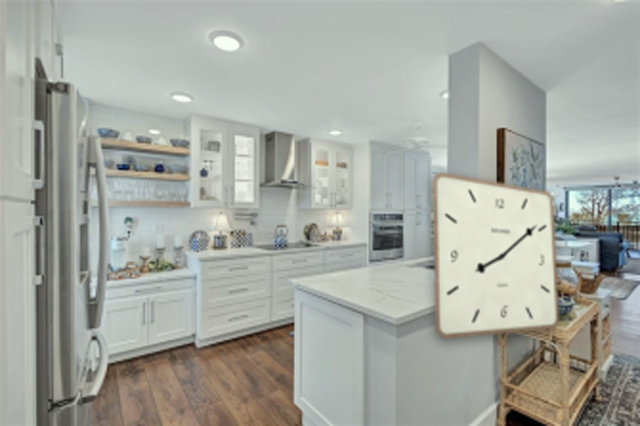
8:09
